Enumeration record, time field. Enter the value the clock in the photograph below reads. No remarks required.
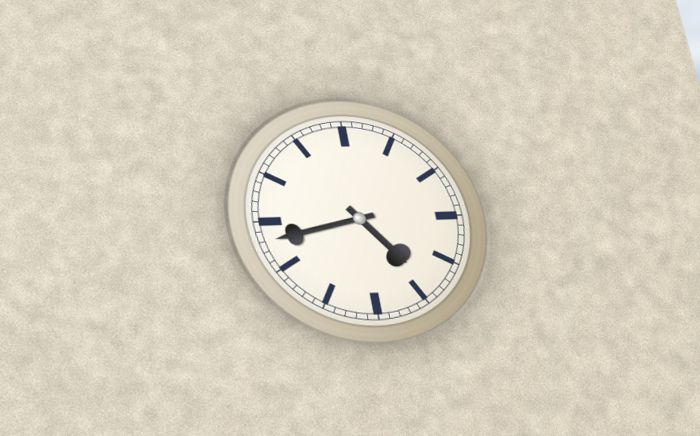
4:43
